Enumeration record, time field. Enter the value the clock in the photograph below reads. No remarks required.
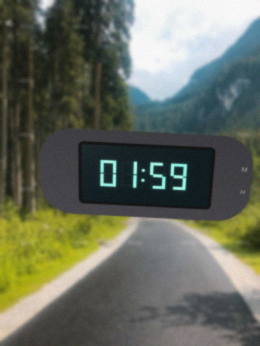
1:59
